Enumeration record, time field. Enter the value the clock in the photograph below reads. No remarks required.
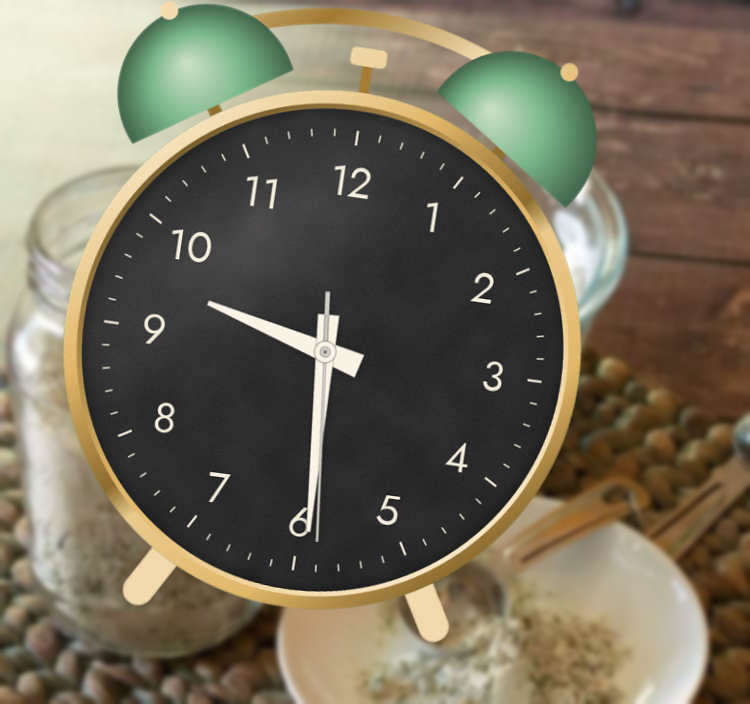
9:29:29
